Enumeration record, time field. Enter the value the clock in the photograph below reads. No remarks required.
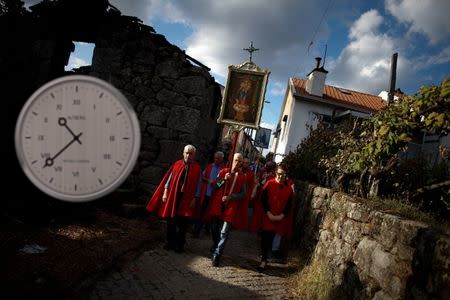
10:38
